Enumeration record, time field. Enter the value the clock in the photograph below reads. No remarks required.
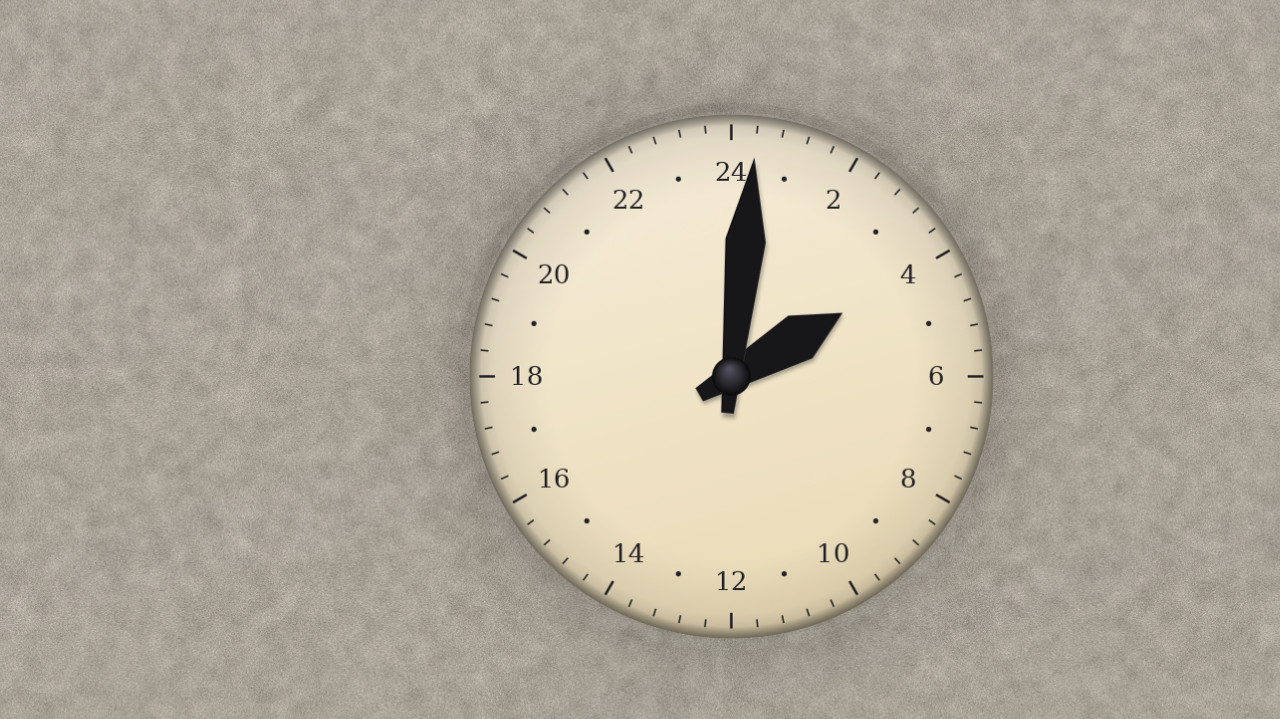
4:01
